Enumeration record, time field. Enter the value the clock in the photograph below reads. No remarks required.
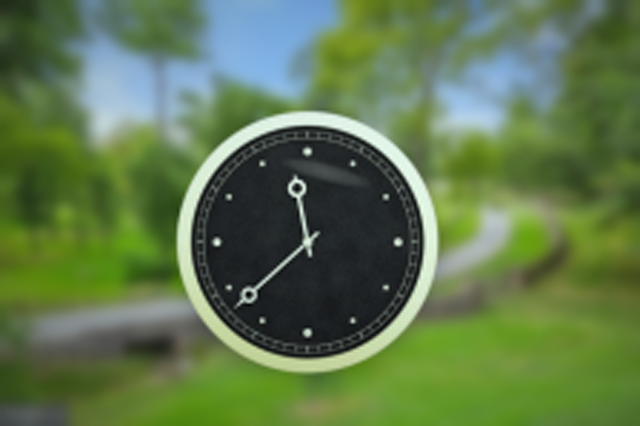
11:38
